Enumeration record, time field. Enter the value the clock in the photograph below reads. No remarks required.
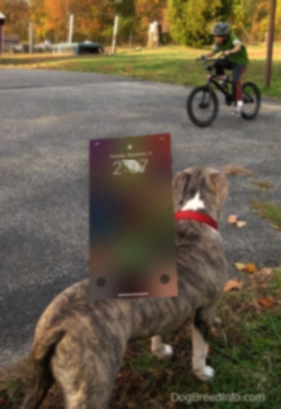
2:07
